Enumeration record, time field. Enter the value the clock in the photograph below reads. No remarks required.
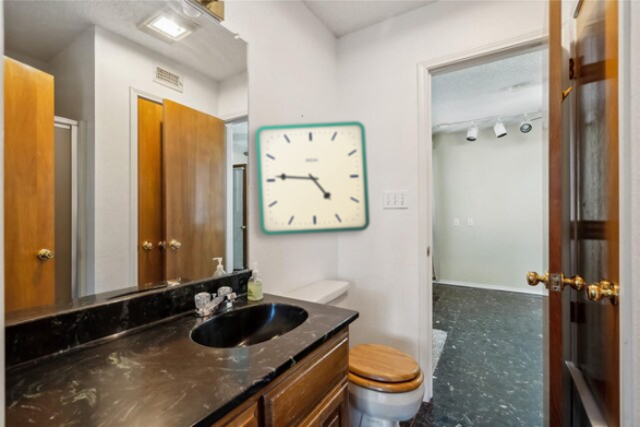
4:46
